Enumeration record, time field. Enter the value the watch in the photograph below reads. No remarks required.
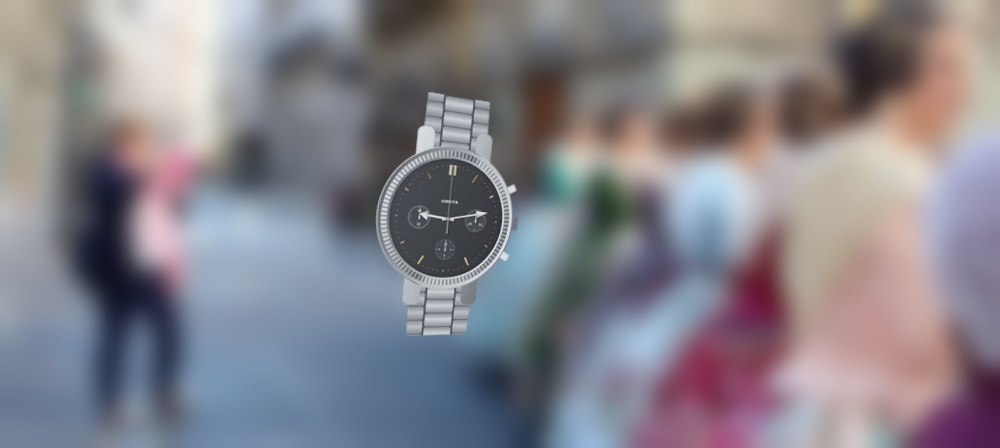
9:13
